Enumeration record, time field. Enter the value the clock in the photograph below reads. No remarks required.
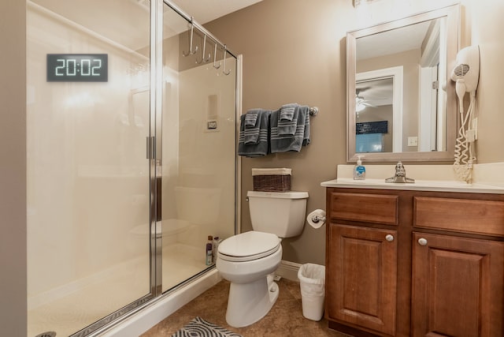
20:02
